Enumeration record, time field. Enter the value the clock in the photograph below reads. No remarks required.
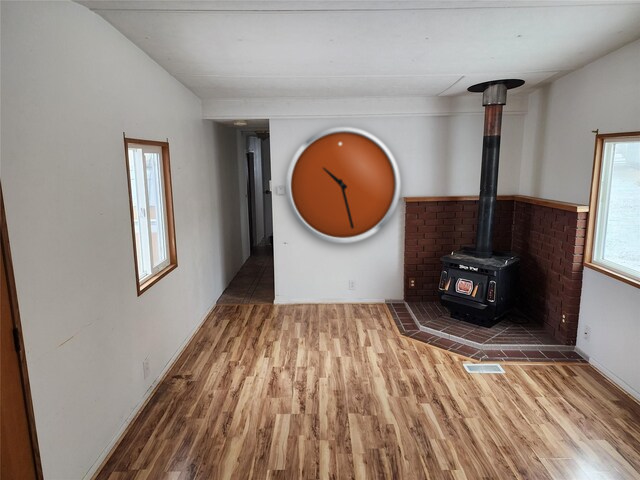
10:28
